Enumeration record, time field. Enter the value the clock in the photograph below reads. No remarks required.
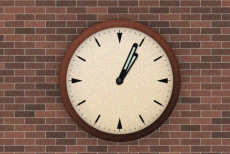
1:04
